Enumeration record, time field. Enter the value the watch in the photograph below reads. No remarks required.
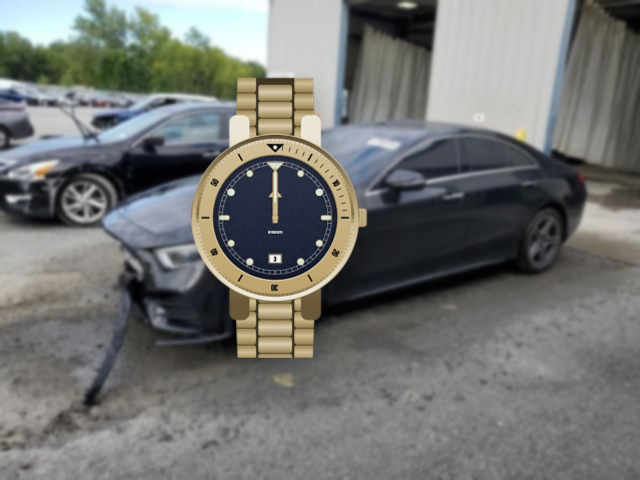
12:00
